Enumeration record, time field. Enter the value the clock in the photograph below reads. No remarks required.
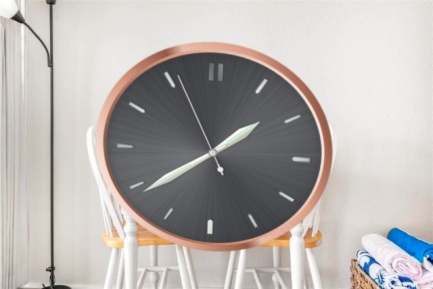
1:38:56
